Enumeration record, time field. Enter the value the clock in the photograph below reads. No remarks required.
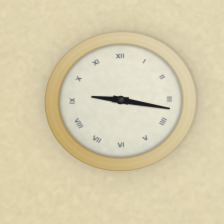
9:17
